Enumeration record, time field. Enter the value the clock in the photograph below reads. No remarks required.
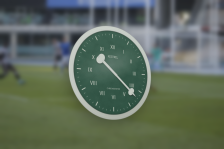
10:22
